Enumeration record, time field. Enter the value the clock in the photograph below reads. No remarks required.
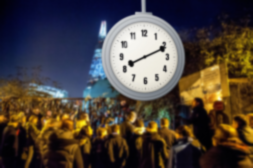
8:11
